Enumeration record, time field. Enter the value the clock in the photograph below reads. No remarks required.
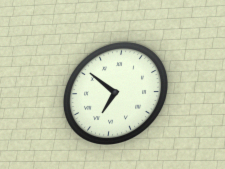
6:51
